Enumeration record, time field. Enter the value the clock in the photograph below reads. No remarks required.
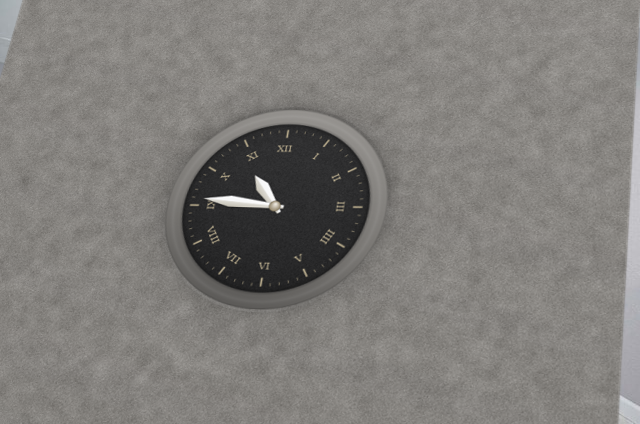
10:46
